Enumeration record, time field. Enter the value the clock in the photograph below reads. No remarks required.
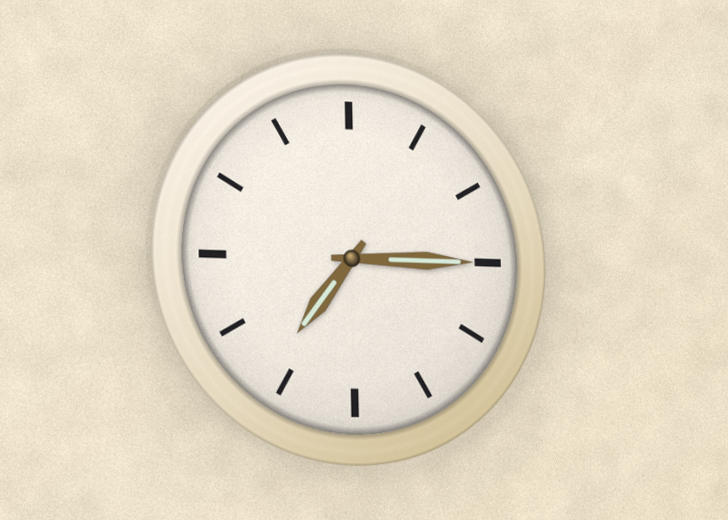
7:15
